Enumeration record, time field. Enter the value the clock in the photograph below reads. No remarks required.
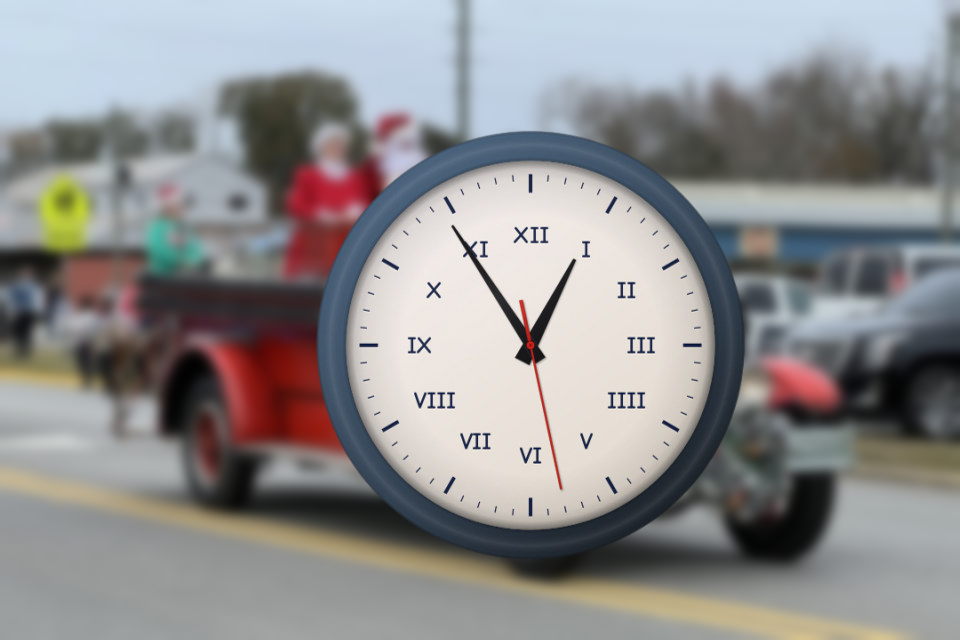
12:54:28
